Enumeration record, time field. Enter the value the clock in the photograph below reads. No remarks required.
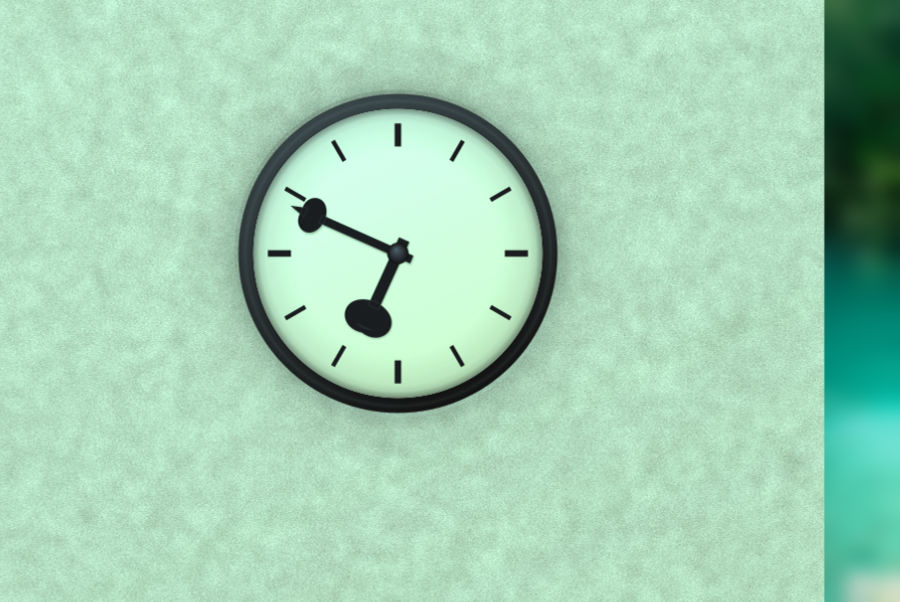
6:49
